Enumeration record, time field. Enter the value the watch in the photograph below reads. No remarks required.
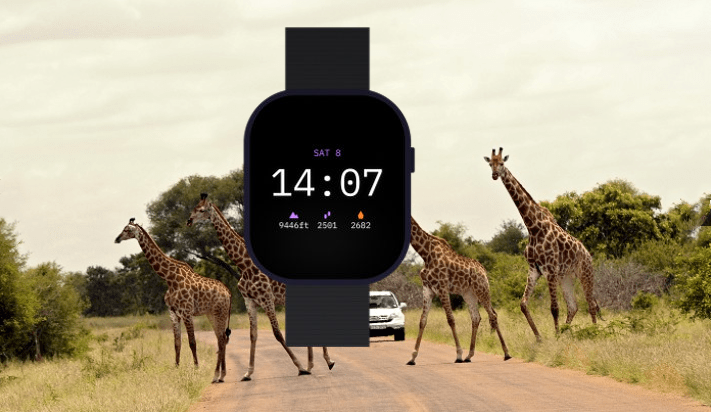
14:07
